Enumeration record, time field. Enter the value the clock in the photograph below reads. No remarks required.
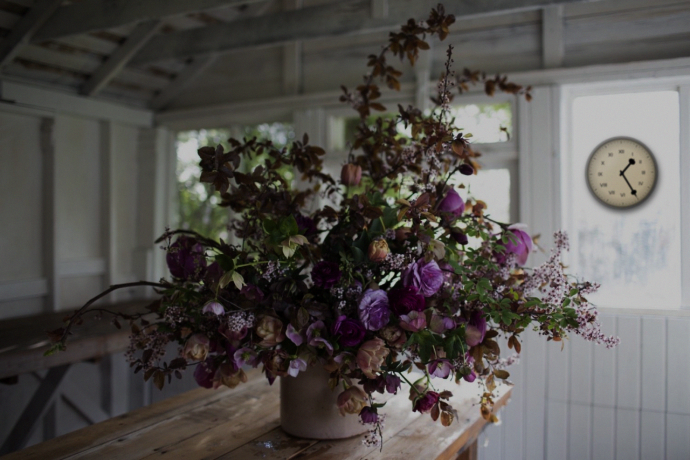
1:25
